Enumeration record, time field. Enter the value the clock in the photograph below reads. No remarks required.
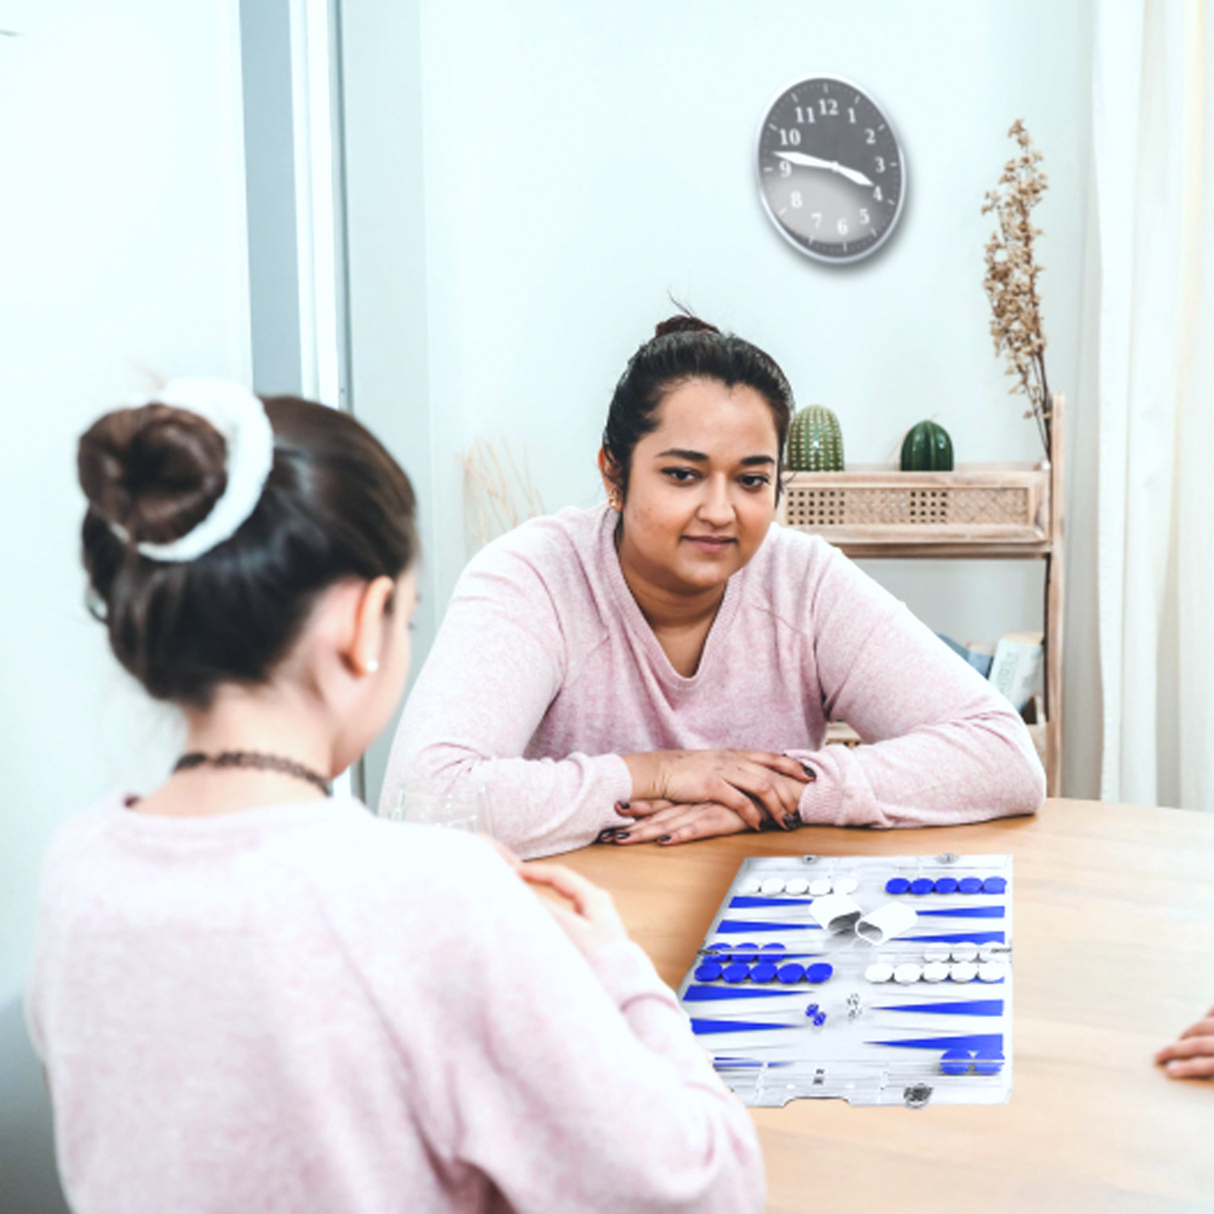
3:47
